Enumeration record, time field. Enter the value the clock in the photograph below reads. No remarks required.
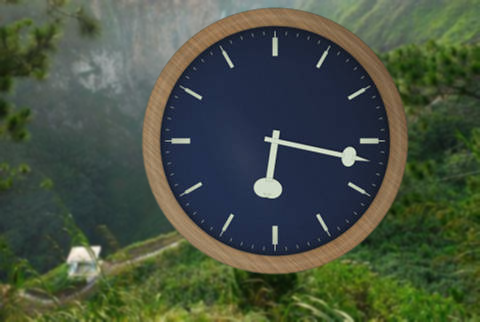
6:17
